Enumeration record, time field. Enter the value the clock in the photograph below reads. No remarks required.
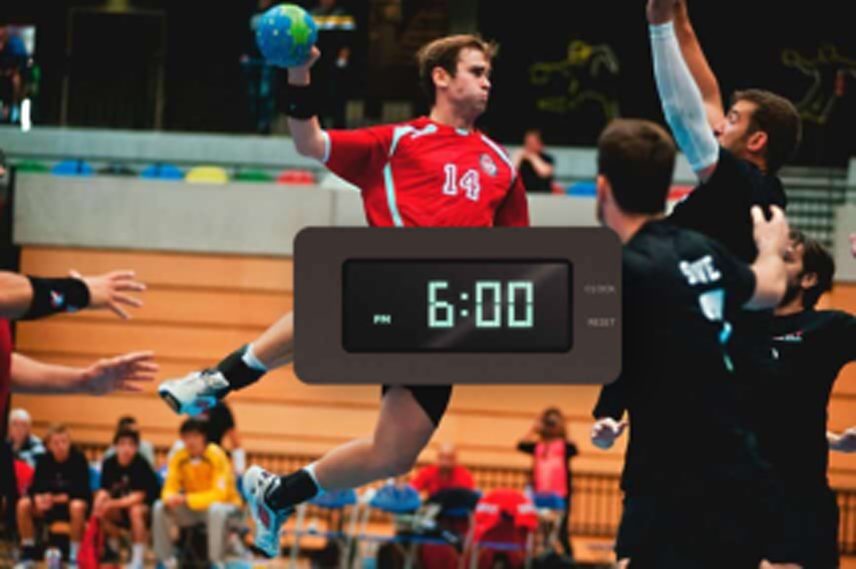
6:00
